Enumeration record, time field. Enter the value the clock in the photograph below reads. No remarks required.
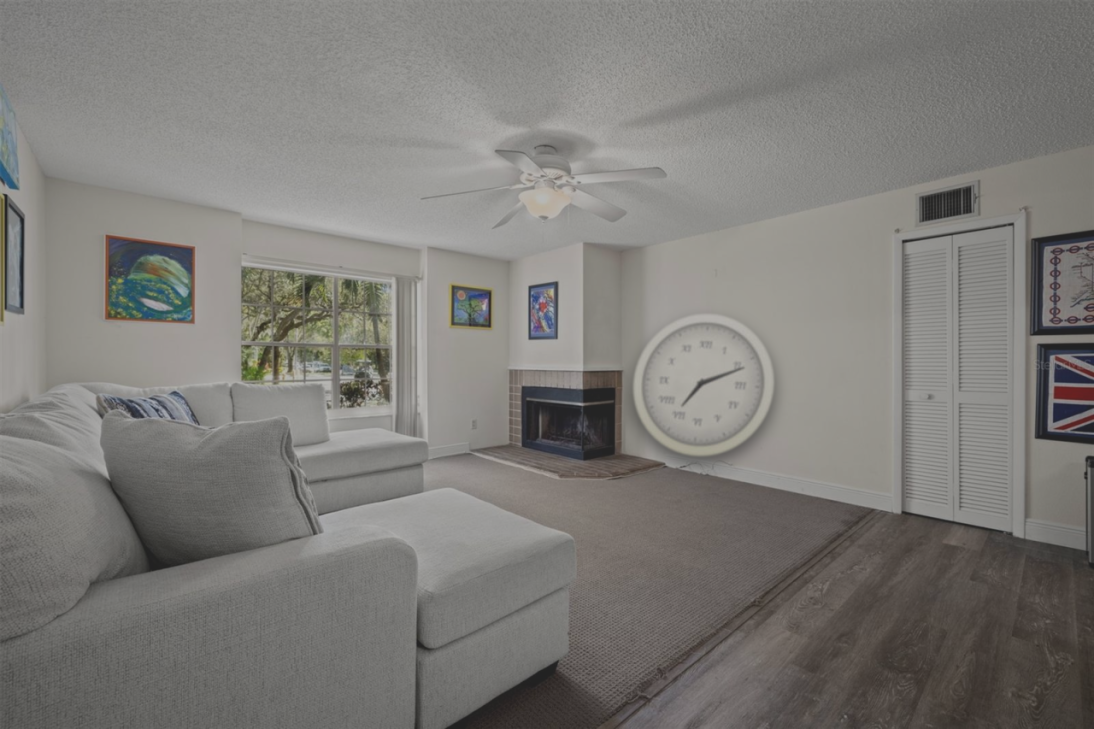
7:11
